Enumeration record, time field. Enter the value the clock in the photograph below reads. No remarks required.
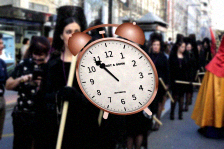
10:54
